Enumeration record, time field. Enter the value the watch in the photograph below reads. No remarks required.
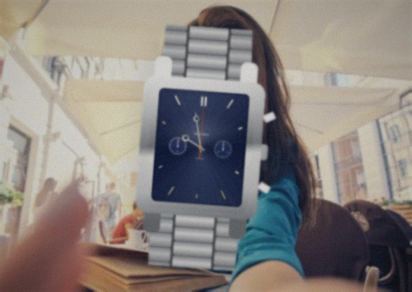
9:58
